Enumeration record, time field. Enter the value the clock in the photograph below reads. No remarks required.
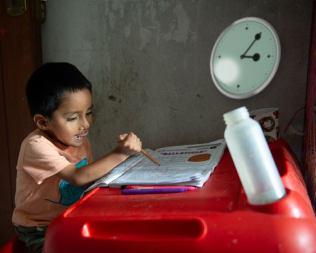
3:06
